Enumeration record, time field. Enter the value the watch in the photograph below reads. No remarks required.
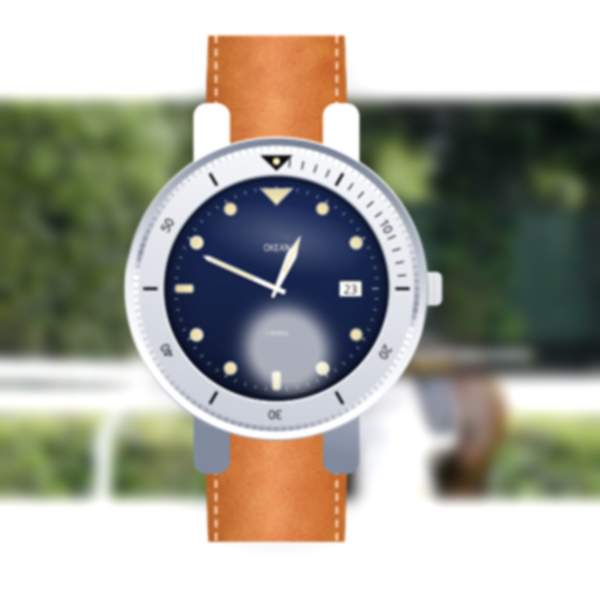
12:49
